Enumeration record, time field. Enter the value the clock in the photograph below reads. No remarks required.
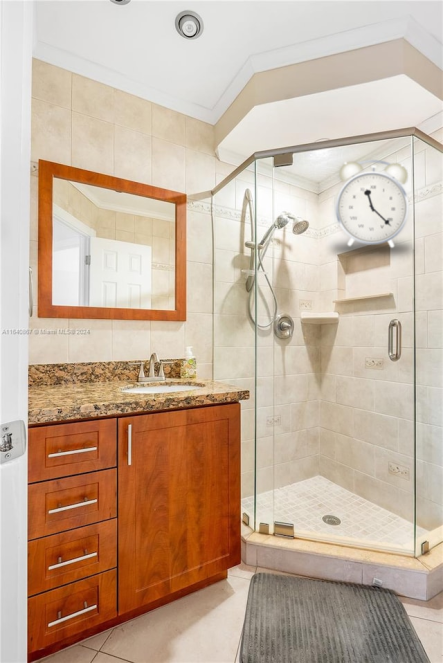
11:22
